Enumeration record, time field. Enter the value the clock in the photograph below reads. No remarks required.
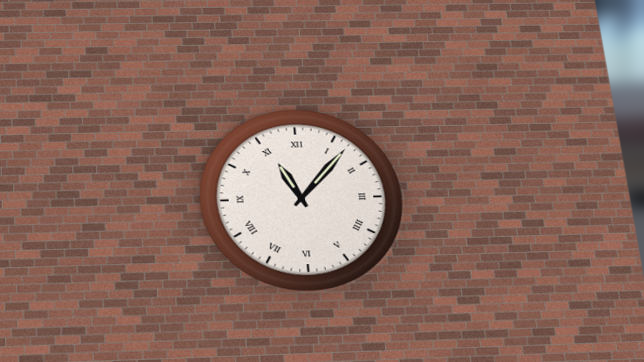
11:07
